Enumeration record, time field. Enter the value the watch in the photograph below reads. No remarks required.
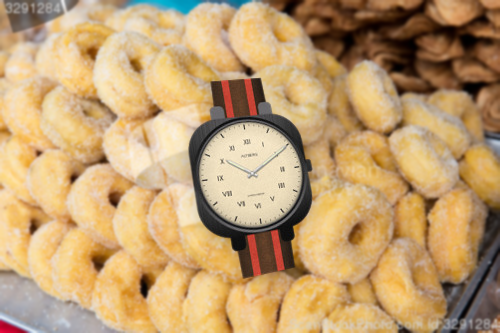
10:10
